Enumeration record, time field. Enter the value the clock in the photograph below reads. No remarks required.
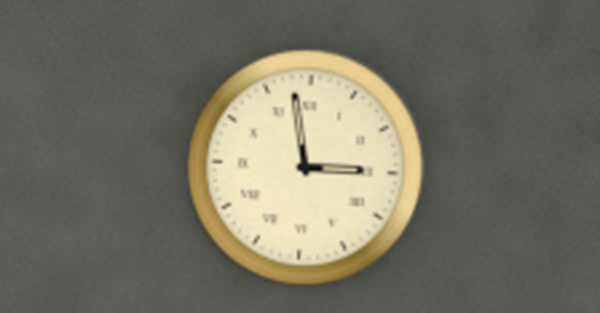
2:58
